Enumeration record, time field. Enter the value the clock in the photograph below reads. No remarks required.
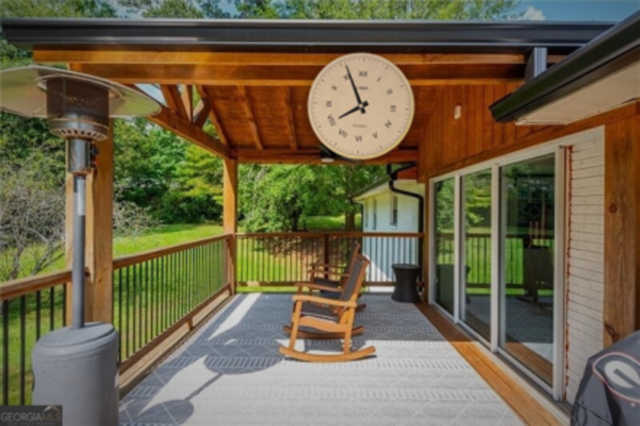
7:56
